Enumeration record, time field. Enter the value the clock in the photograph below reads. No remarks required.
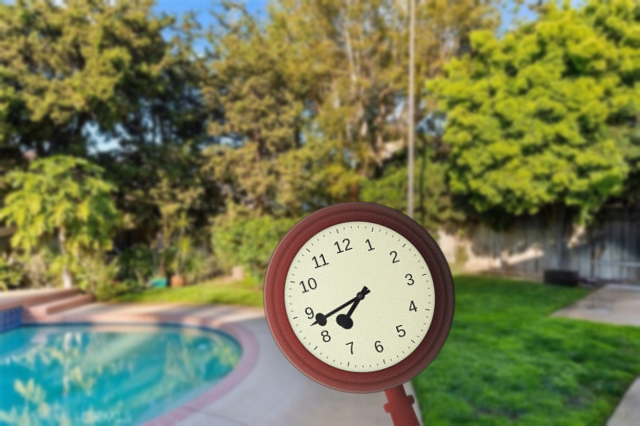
7:43
